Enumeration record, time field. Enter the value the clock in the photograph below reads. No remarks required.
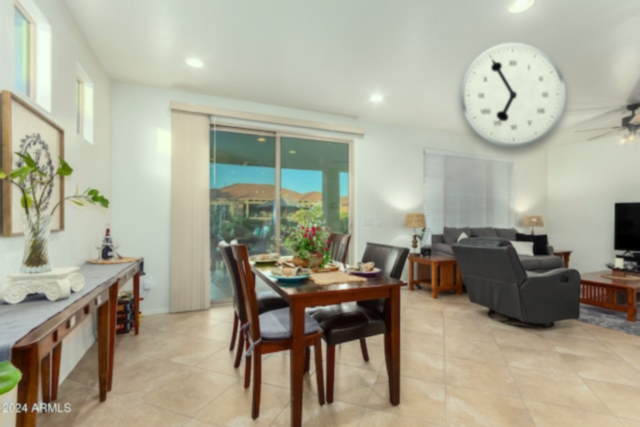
6:55
